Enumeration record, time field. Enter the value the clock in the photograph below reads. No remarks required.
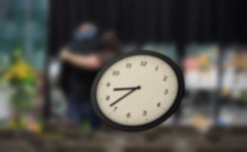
8:37
